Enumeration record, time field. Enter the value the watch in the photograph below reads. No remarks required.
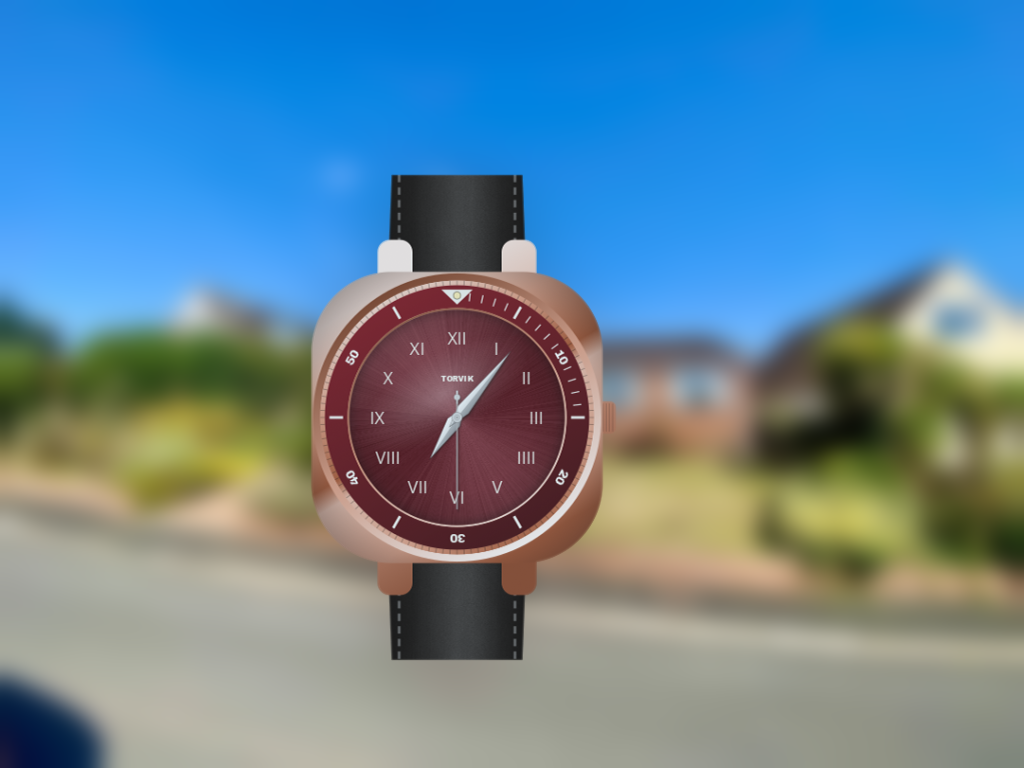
7:06:30
